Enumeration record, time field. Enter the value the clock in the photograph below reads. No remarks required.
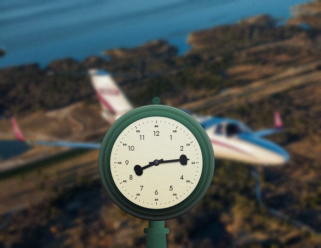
8:14
